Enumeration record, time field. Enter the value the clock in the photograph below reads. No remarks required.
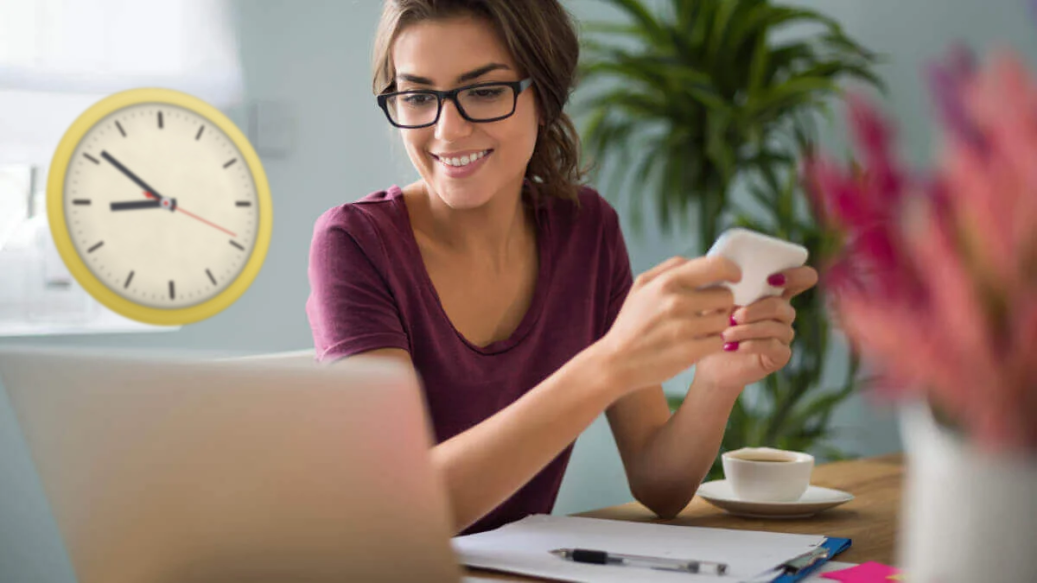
8:51:19
